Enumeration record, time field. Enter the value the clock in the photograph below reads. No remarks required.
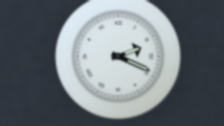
2:19
